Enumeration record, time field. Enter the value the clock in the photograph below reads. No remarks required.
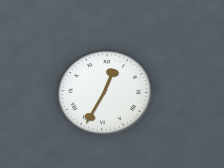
12:34
